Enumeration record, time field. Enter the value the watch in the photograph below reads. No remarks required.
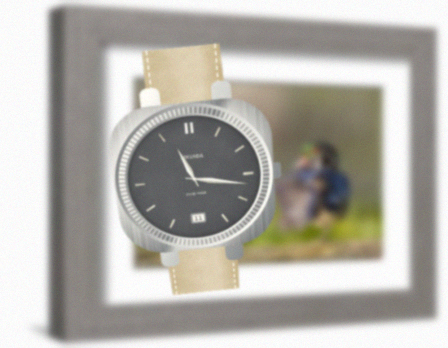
11:17
